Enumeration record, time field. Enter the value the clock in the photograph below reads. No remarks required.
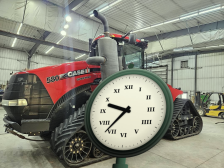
9:37
